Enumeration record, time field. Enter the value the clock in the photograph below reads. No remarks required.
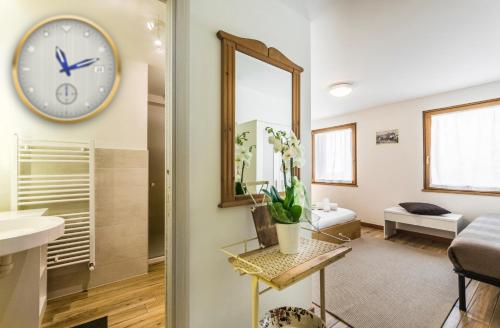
11:12
